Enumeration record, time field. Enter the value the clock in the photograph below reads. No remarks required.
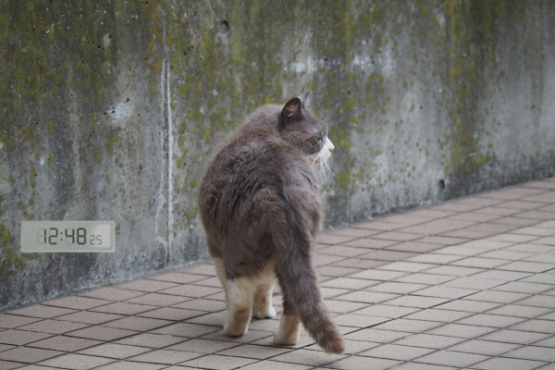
12:48:25
